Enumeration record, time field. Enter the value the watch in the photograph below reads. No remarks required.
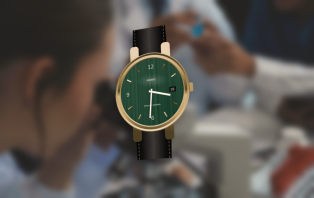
3:31
